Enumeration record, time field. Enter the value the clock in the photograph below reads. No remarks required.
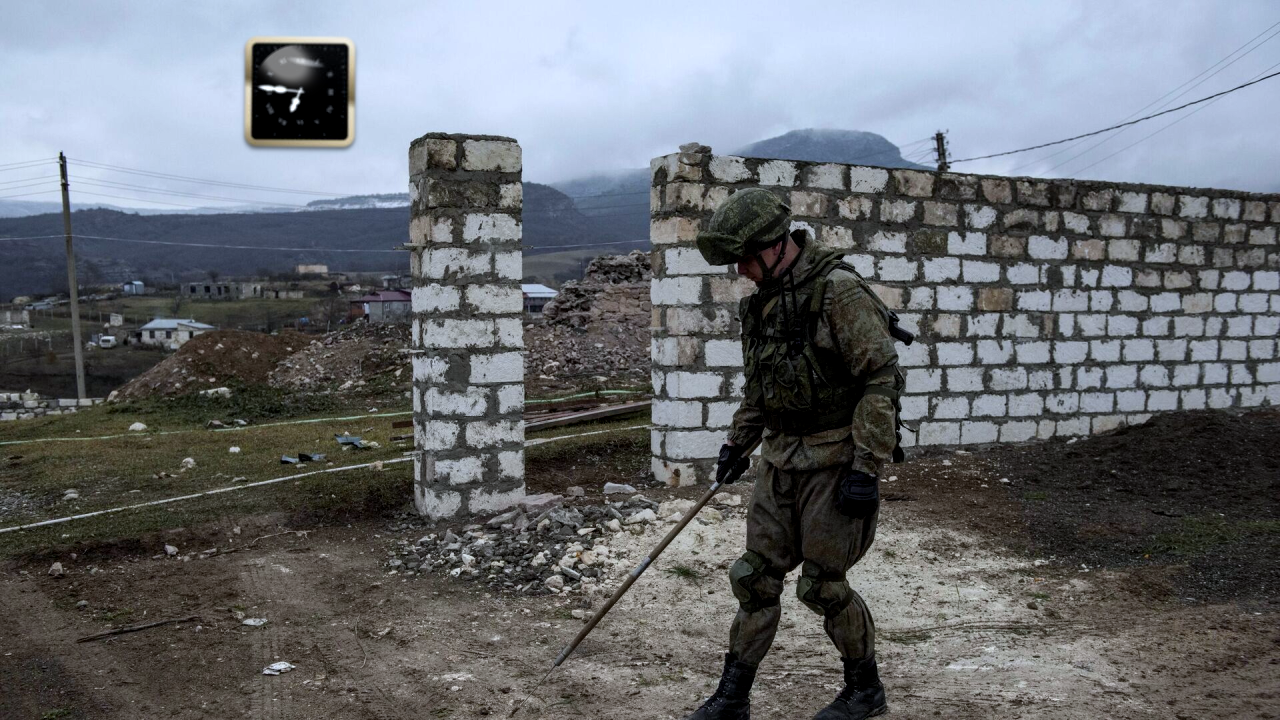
6:46
